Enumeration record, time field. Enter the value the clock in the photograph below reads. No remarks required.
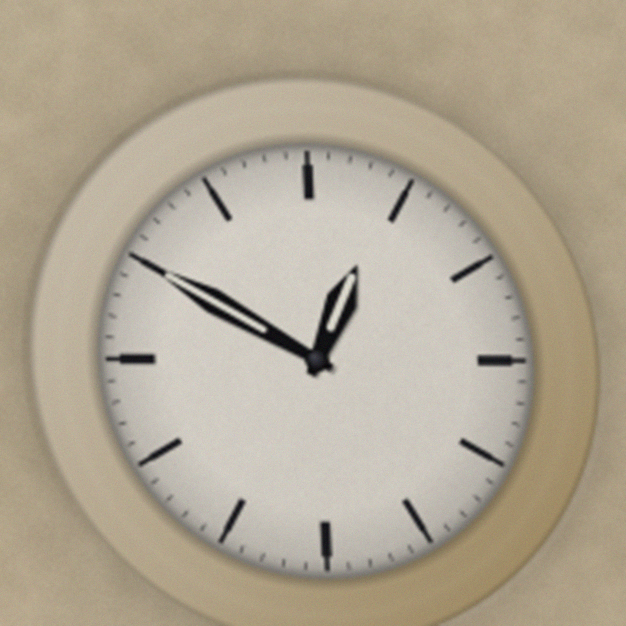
12:50
